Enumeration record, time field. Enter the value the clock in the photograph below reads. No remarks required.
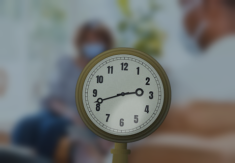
2:42
